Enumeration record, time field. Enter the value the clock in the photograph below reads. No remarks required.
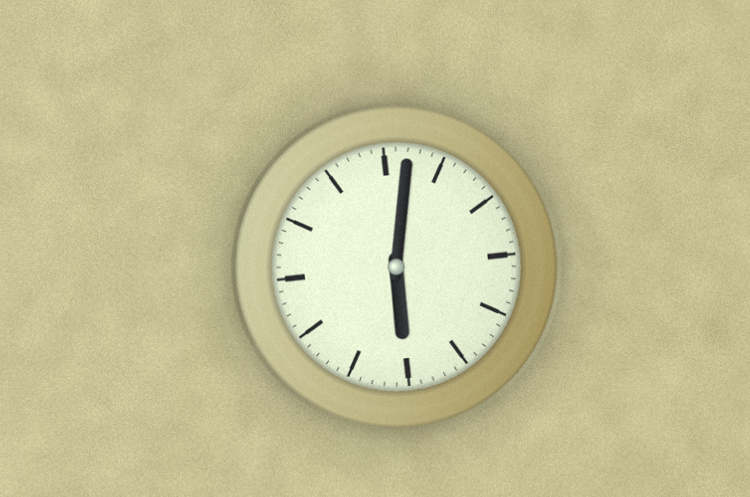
6:02
